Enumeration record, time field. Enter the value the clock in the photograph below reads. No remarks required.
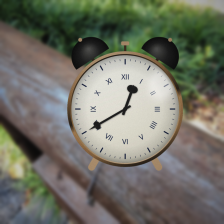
12:40
